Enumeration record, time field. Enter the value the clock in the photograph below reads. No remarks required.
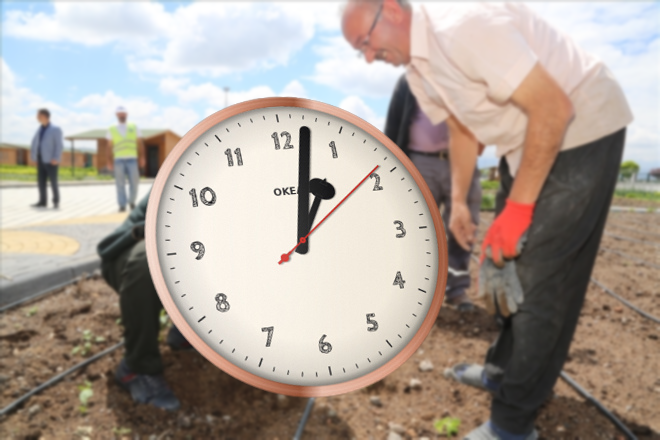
1:02:09
